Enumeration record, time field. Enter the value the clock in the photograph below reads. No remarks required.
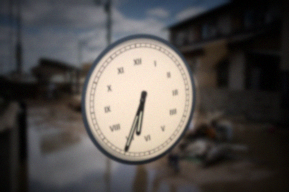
6:35
